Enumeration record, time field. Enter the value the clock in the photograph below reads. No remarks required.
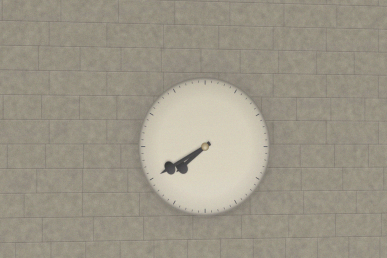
7:40
